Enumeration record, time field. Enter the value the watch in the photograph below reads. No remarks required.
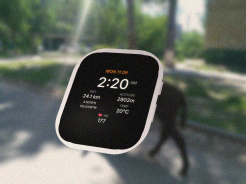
2:20
